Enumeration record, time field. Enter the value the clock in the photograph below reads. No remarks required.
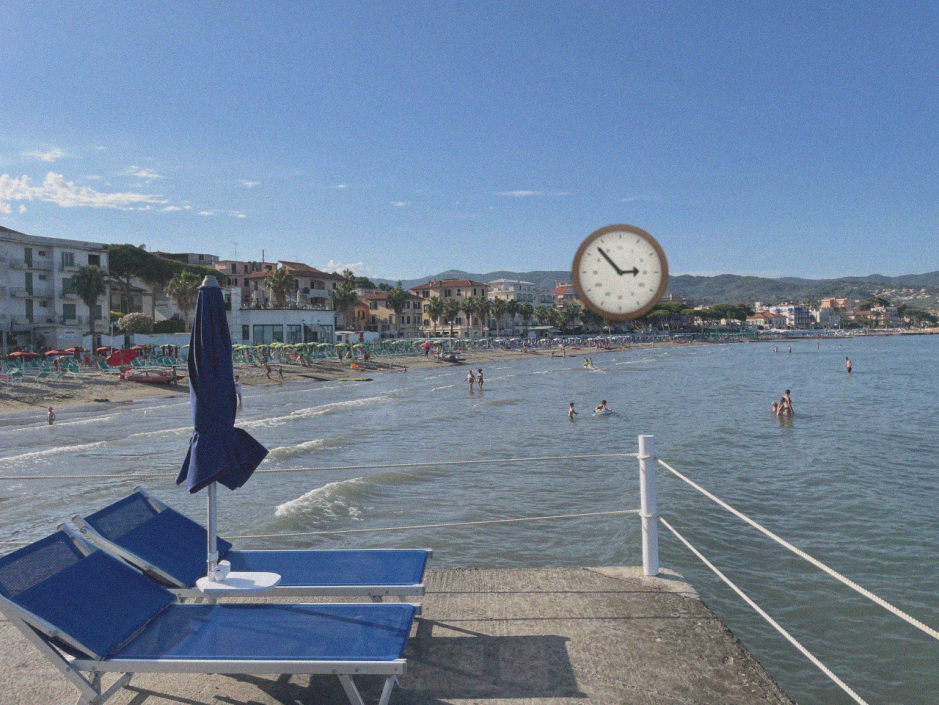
2:53
